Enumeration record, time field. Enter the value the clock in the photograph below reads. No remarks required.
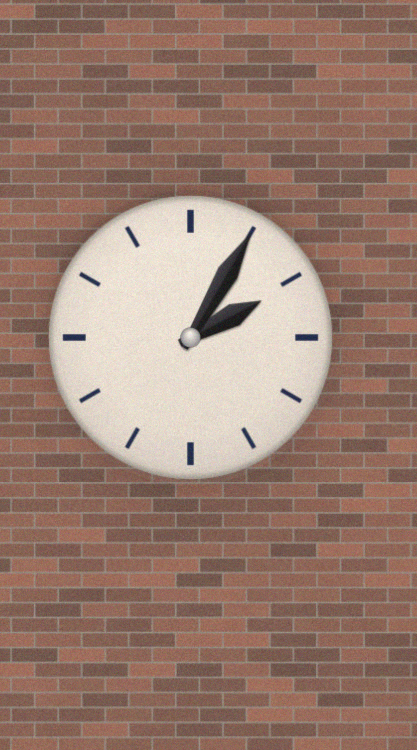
2:05
